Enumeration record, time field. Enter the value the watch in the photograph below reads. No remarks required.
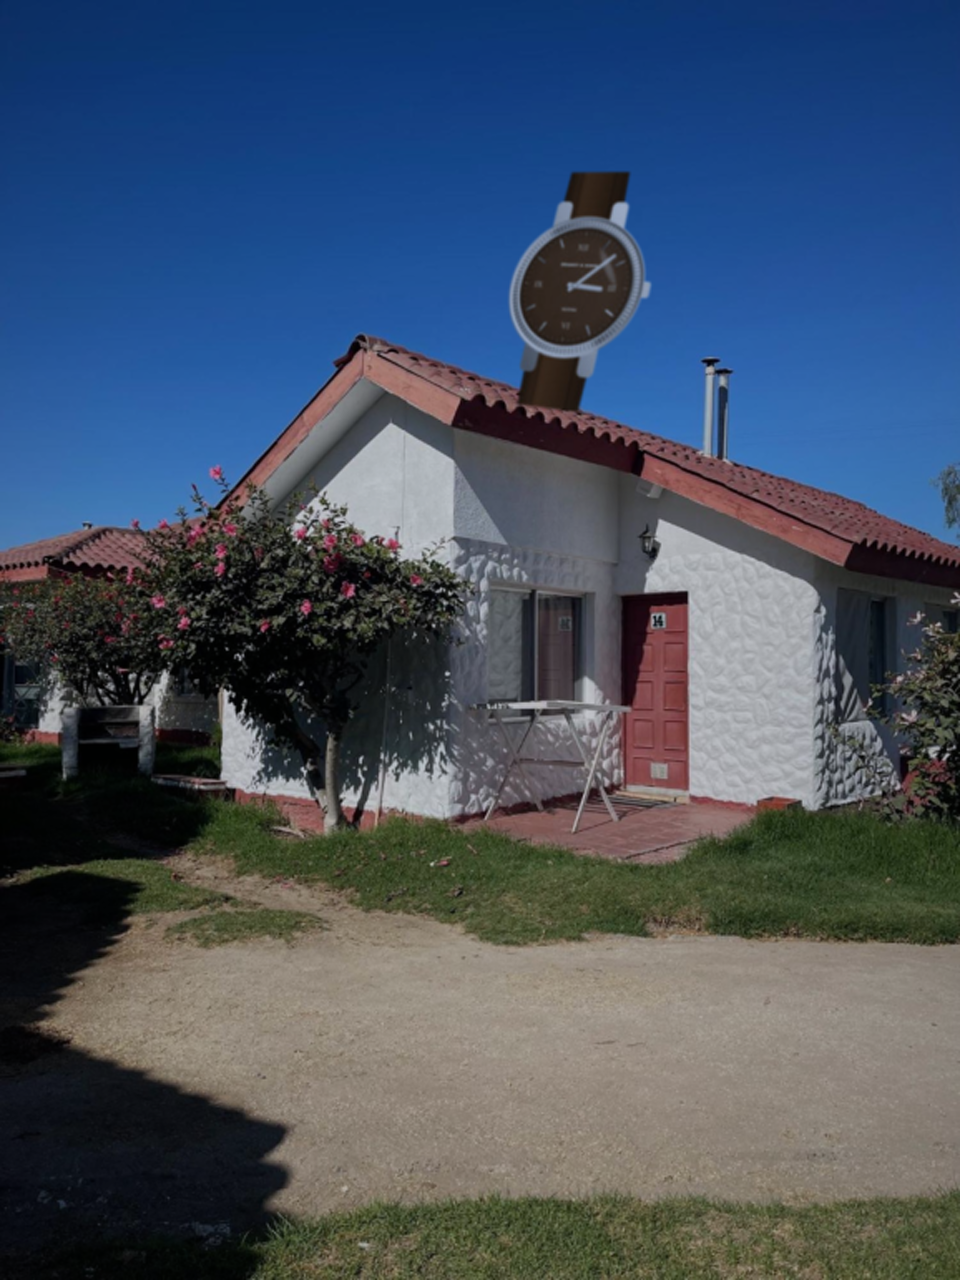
3:08
